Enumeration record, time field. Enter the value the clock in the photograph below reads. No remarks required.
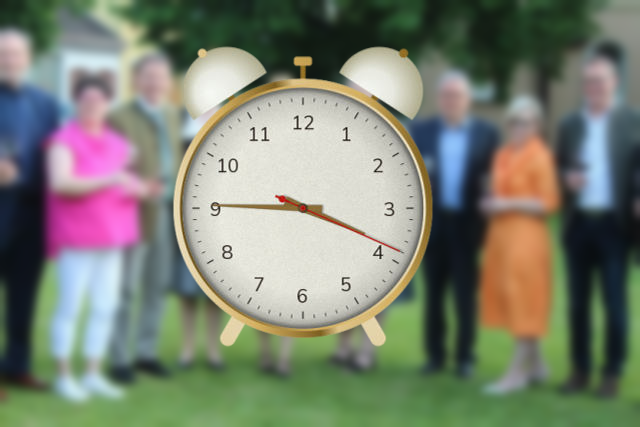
3:45:19
